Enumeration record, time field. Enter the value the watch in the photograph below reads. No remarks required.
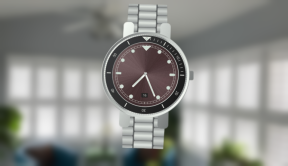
7:26
